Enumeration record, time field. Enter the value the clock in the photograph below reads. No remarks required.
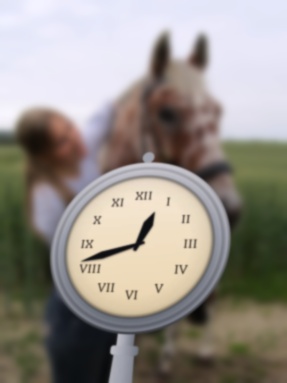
12:42
